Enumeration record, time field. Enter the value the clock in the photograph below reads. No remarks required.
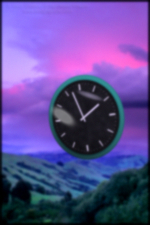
1:57
